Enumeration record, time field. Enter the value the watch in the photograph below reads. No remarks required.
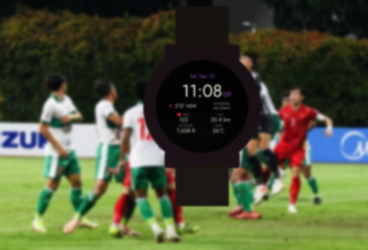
11:08
